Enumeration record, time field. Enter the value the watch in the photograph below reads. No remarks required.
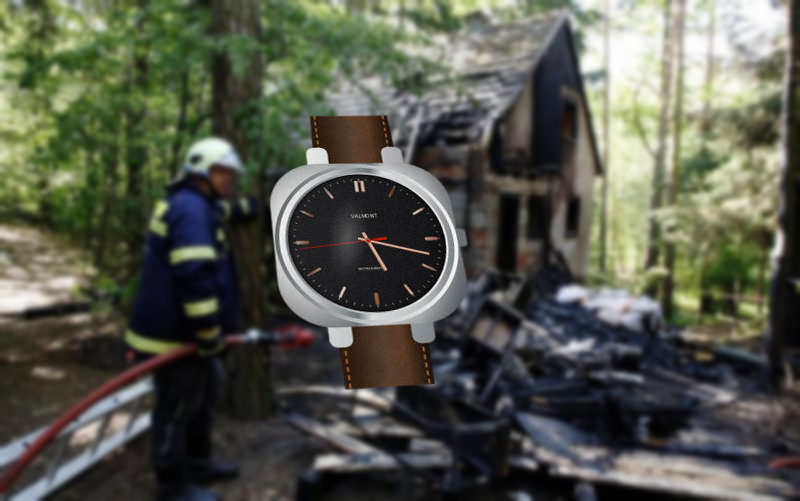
5:17:44
